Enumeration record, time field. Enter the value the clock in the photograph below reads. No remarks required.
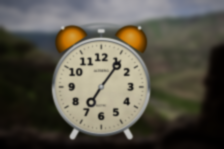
7:06
